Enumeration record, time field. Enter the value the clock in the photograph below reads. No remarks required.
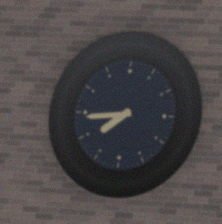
7:44
